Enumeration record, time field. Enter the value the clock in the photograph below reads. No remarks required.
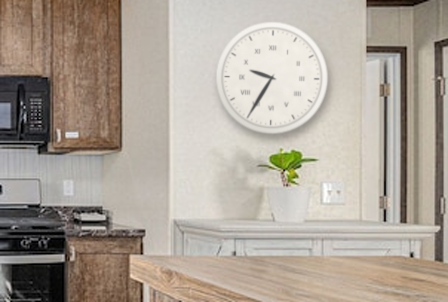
9:35
